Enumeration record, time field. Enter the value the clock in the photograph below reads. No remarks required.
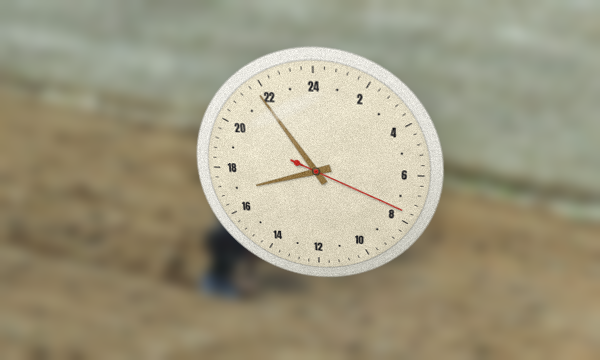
16:54:19
